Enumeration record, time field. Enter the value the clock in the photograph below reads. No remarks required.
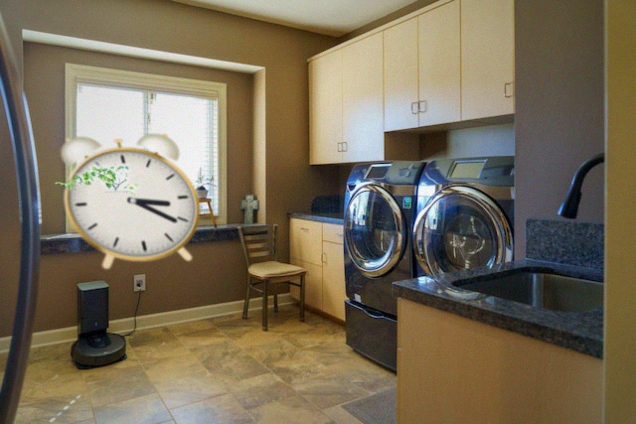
3:21
